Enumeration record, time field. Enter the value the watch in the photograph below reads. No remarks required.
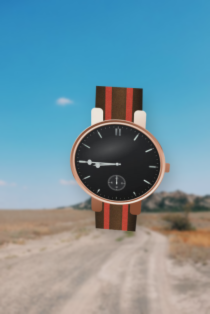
8:45
